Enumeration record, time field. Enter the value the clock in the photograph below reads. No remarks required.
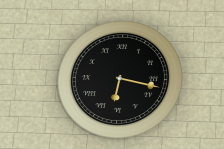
6:17
